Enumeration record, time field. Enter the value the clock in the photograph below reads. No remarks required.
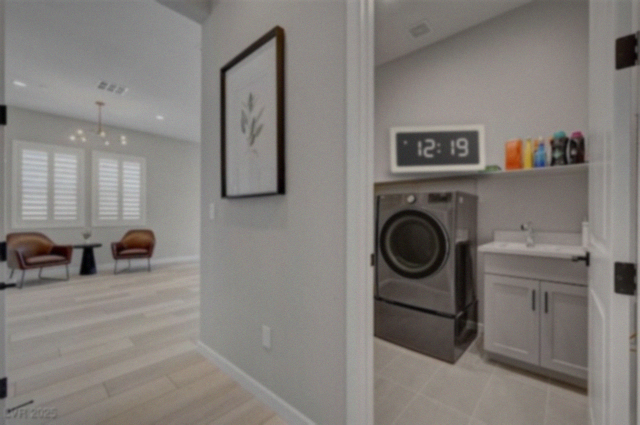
12:19
